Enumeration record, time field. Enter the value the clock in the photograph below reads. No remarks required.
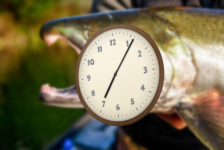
7:06
